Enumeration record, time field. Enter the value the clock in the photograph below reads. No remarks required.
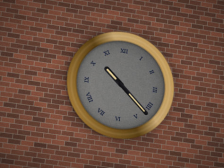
10:22
